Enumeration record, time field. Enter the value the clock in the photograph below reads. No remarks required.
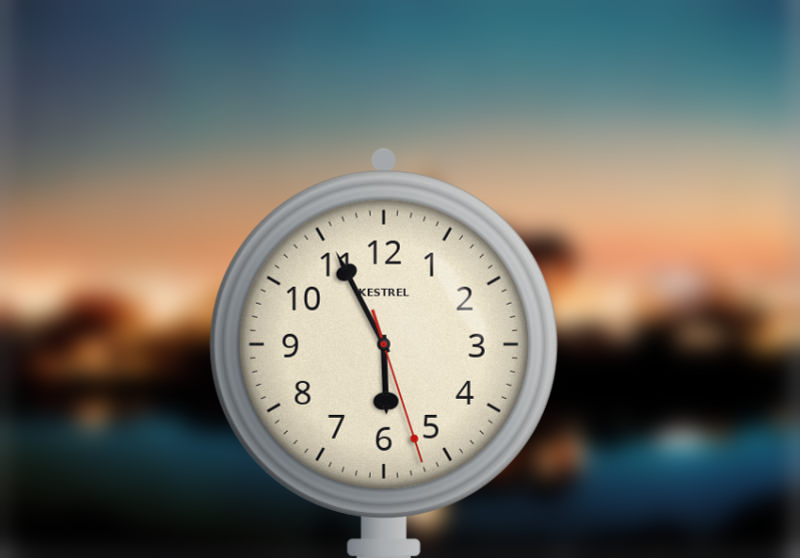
5:55:27
